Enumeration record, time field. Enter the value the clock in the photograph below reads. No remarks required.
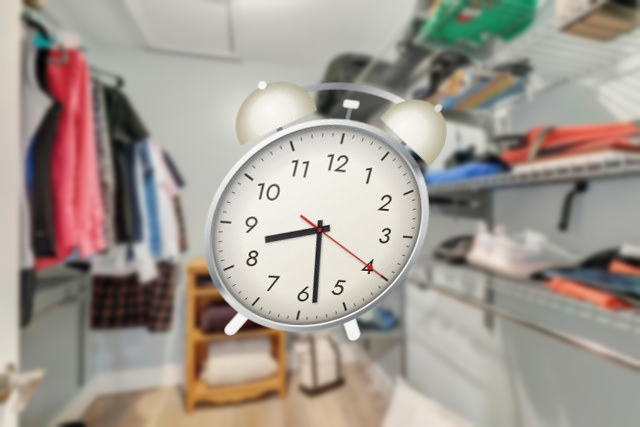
8:28:20
